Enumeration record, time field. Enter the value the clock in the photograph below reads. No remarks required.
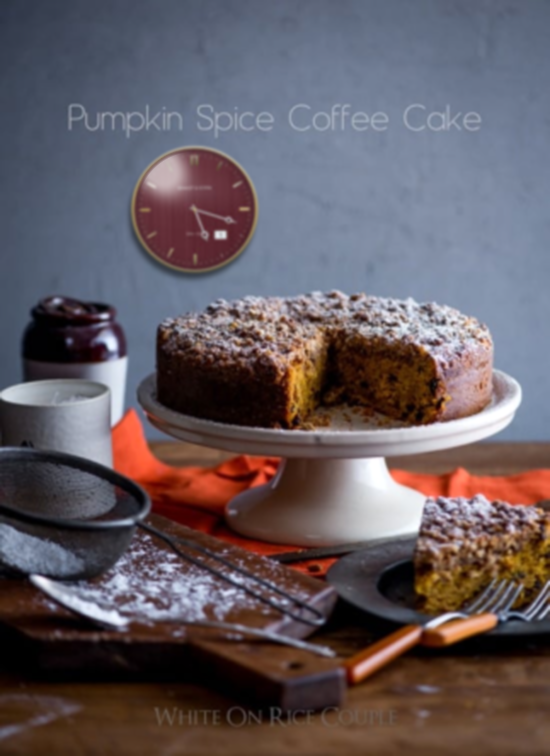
5:18
